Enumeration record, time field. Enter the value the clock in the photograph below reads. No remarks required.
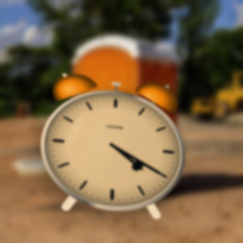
4:20
